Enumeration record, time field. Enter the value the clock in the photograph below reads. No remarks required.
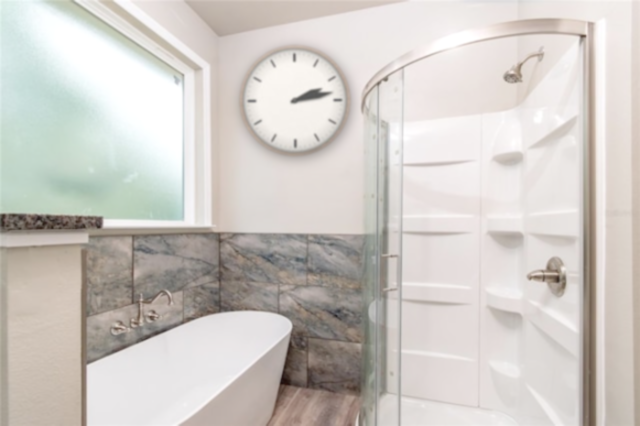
2:13
